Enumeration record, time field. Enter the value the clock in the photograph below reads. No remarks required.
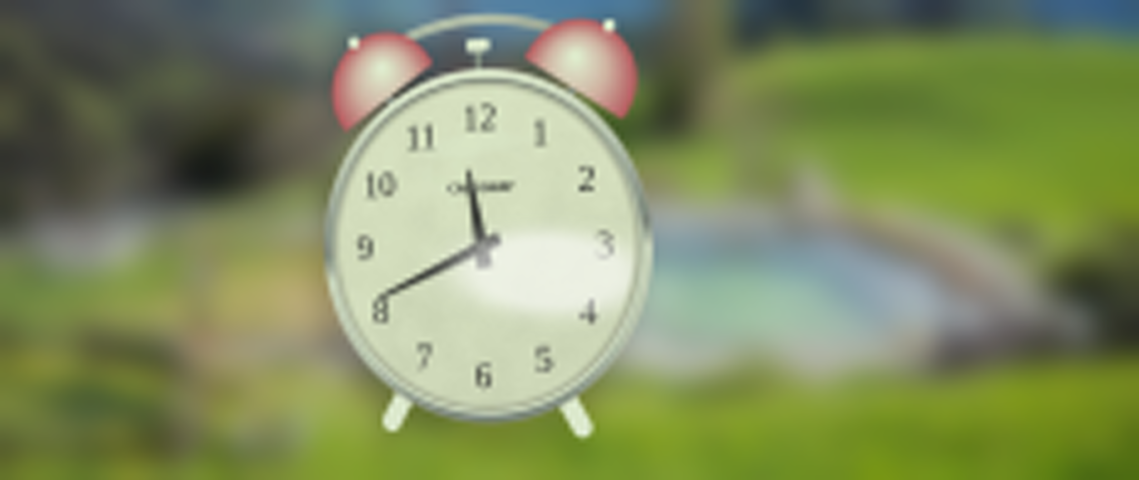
11:41
